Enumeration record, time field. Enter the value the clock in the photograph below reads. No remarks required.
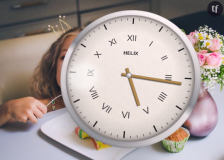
5:16
